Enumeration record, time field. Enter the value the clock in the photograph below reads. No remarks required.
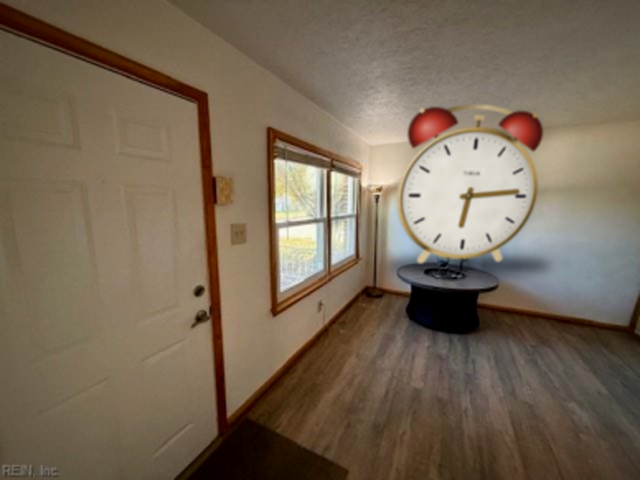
6:14
